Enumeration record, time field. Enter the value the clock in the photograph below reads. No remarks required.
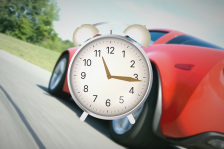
11:16
